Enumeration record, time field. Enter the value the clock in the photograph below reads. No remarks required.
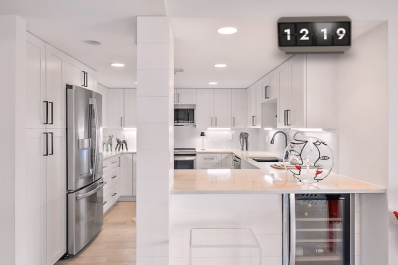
12:19
